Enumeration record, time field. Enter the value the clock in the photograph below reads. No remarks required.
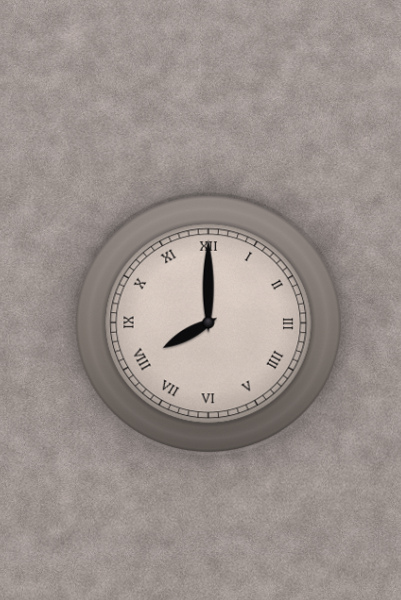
8:00
